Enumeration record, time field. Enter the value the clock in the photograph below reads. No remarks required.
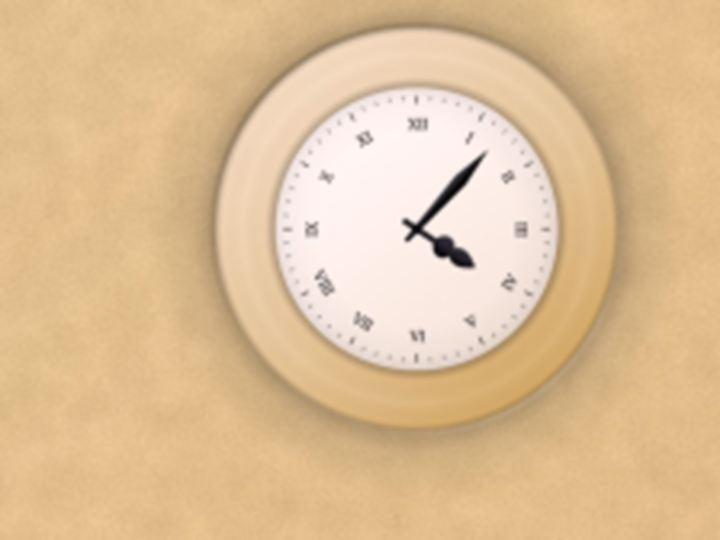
4:07
